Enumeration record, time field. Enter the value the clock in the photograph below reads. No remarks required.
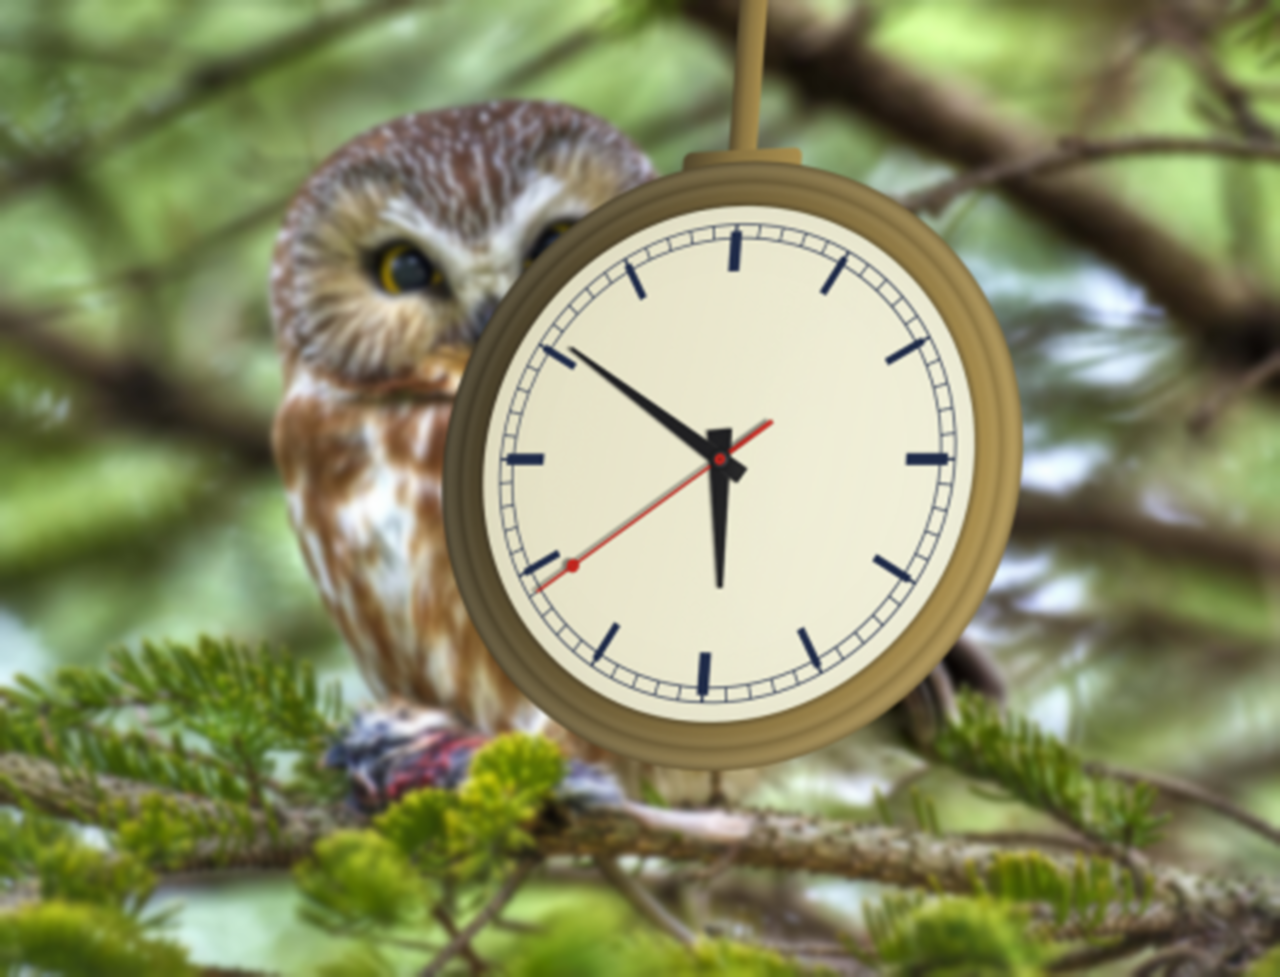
5:50:39
